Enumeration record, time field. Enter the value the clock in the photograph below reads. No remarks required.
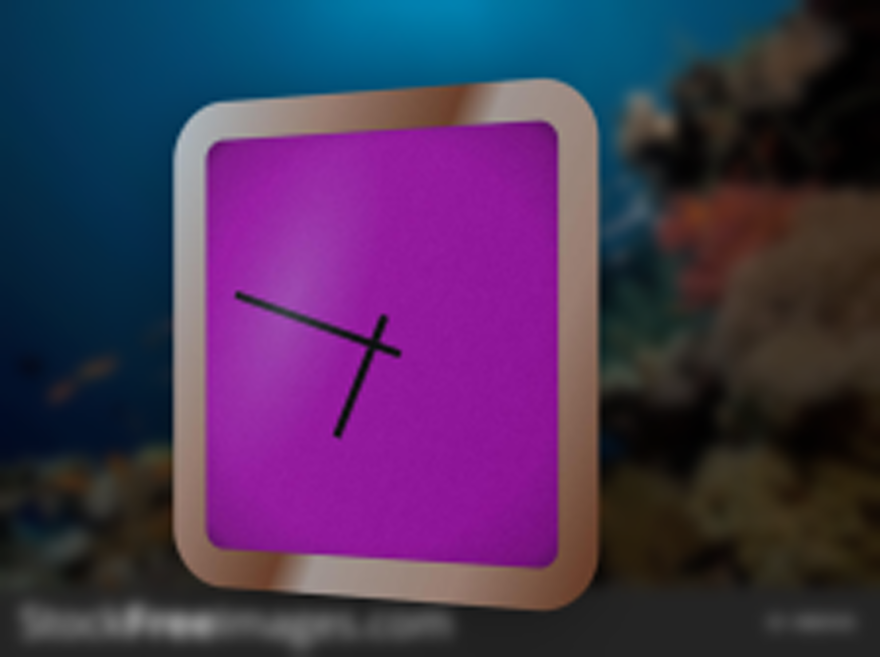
6:48
